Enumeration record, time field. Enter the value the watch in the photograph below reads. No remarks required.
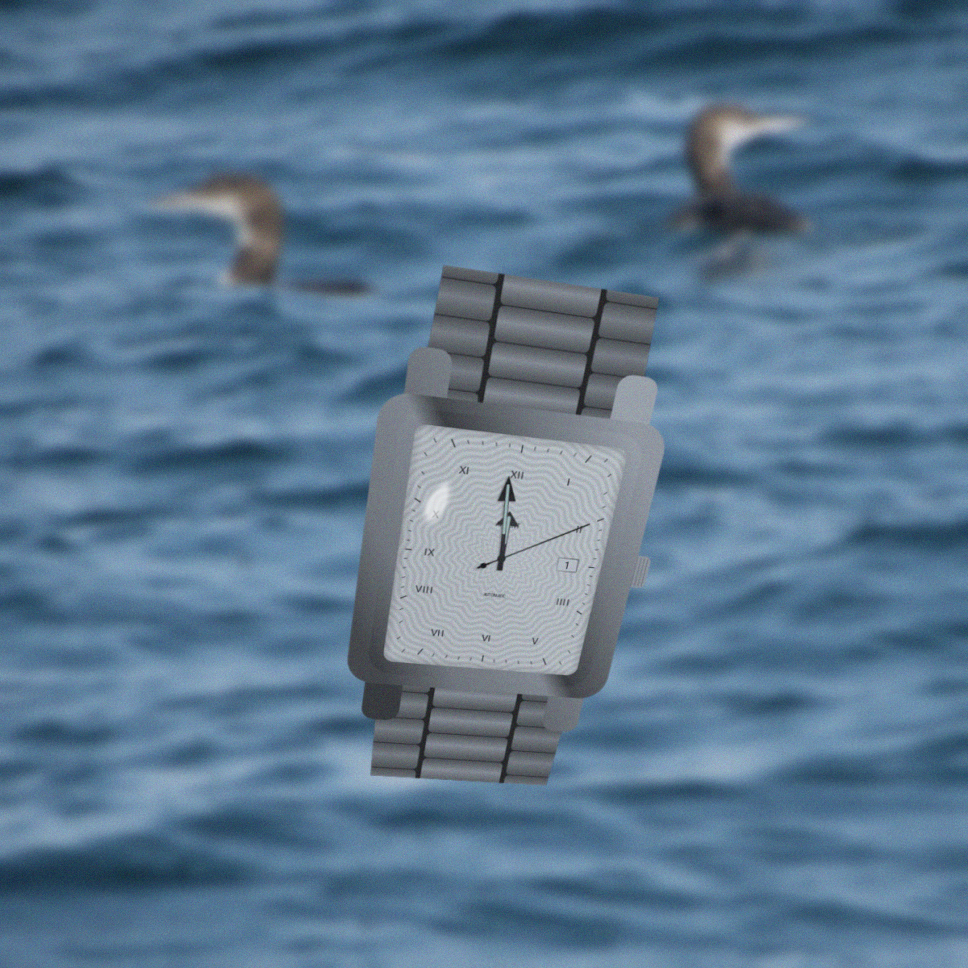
11:59:10
